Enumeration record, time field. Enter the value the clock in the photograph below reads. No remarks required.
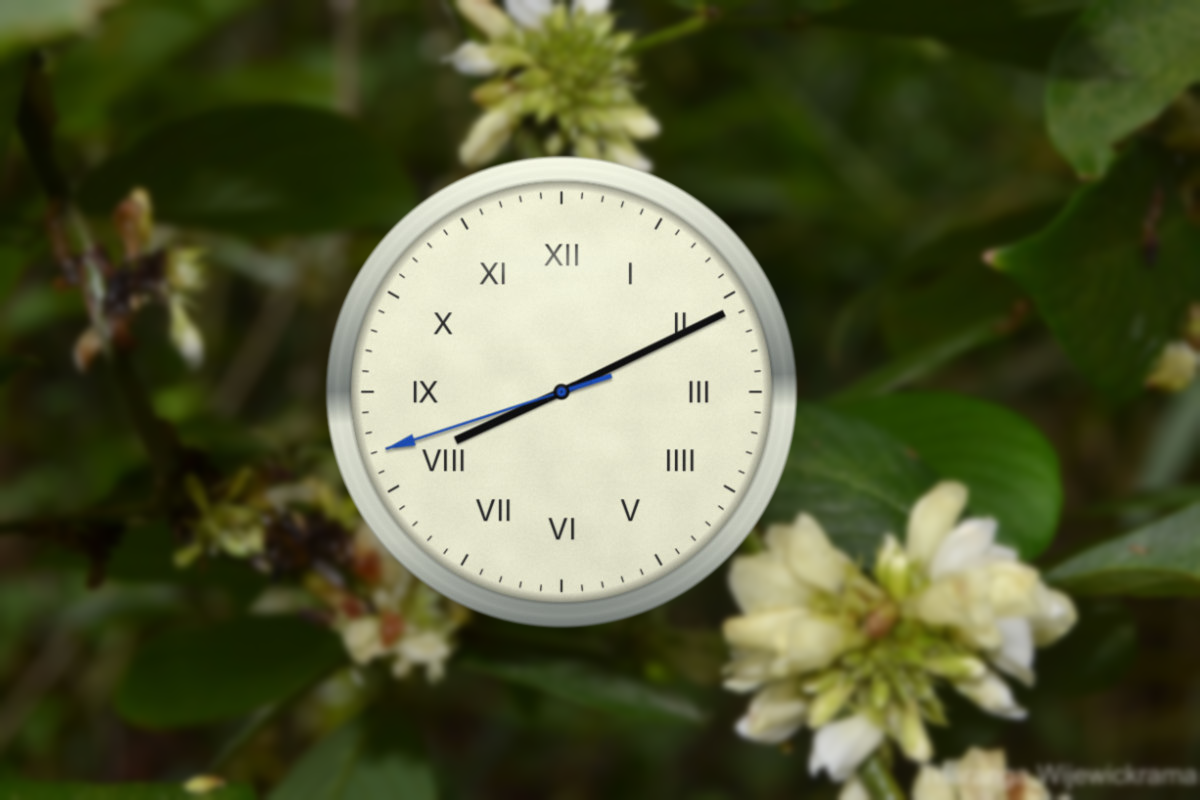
8:10:42
